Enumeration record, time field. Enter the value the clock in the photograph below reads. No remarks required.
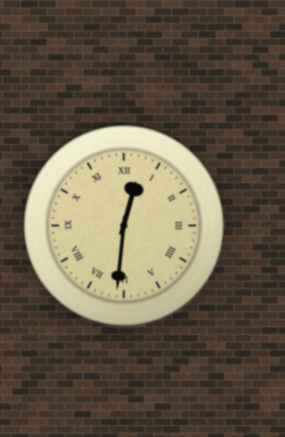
12:31
